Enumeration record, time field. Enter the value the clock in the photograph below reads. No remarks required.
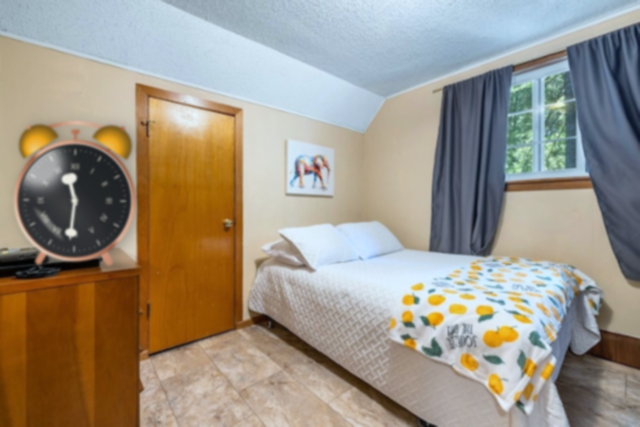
11:31
